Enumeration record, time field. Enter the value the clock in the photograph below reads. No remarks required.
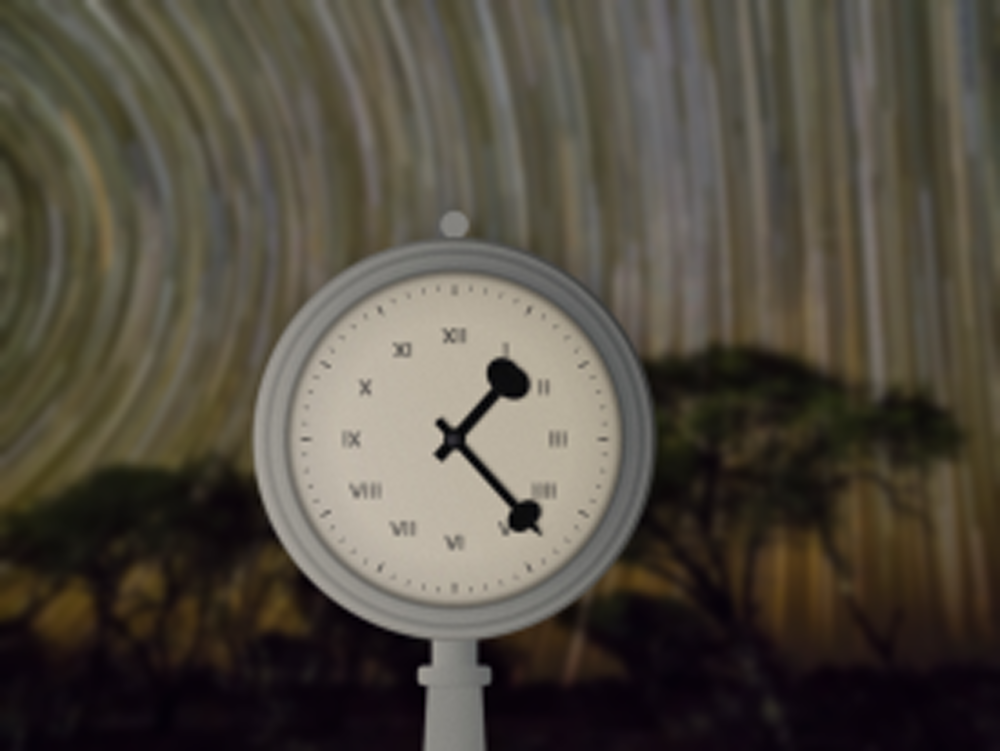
1:23
